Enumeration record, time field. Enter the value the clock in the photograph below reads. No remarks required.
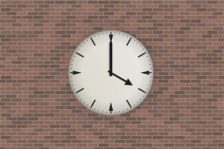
4:00
